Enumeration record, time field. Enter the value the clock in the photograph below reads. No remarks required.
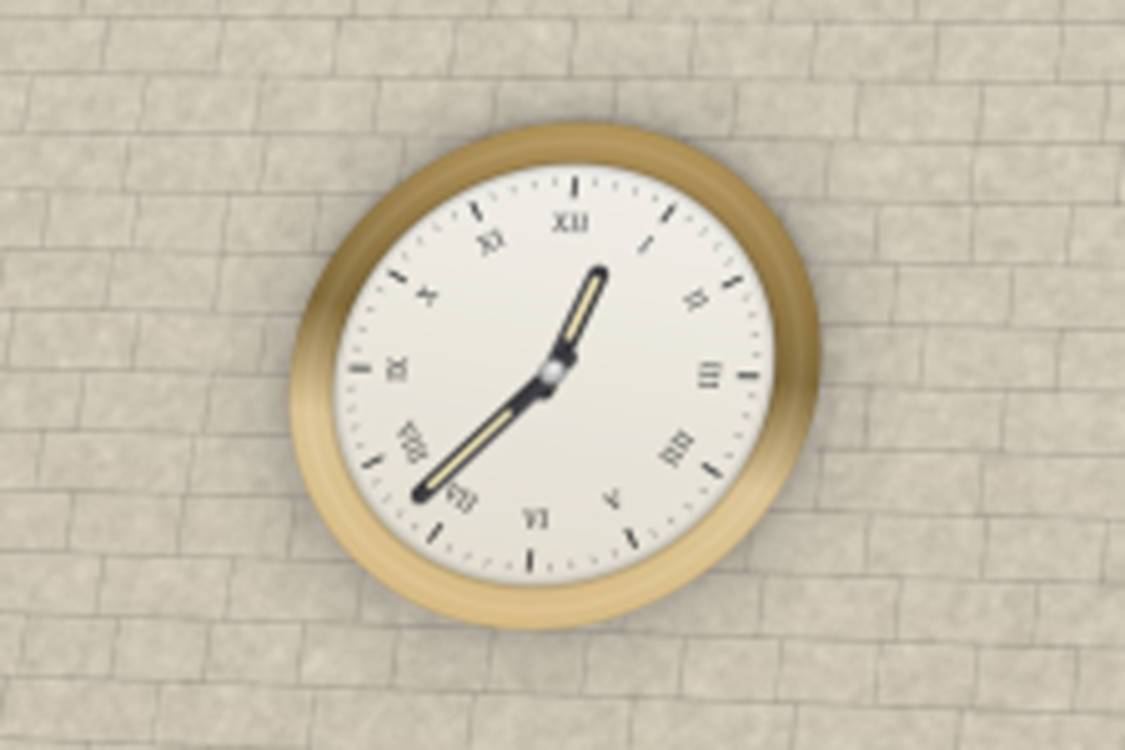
12:37
